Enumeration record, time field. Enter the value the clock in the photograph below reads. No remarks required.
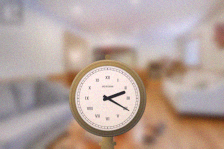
2:20
